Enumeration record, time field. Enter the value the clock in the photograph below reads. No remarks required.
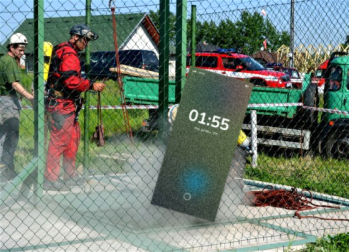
1:55
